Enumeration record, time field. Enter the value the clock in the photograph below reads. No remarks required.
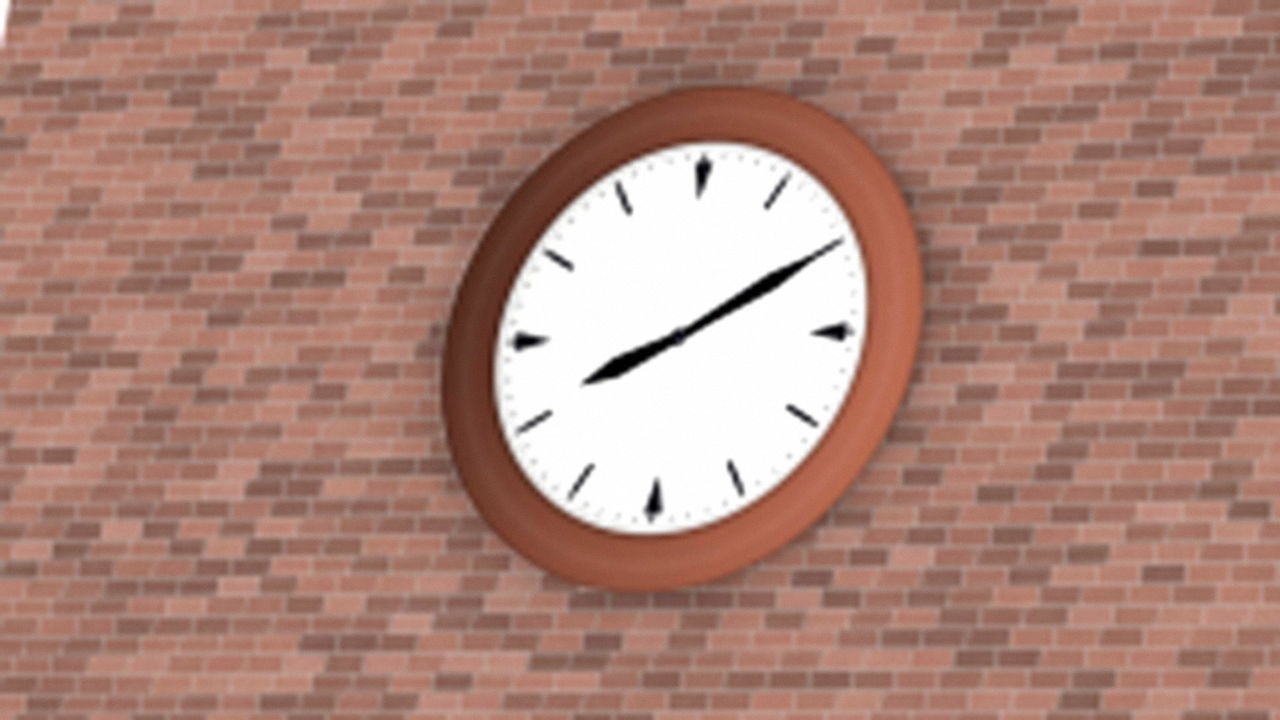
8:10
